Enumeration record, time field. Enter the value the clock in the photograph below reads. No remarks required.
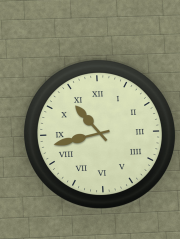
10:43
